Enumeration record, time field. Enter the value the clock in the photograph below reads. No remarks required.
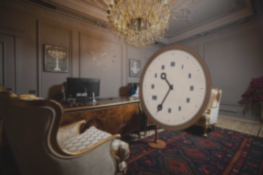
10:35
